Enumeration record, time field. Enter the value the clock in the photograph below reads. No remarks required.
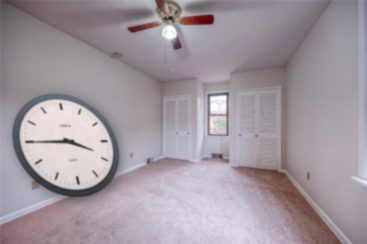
3:45
